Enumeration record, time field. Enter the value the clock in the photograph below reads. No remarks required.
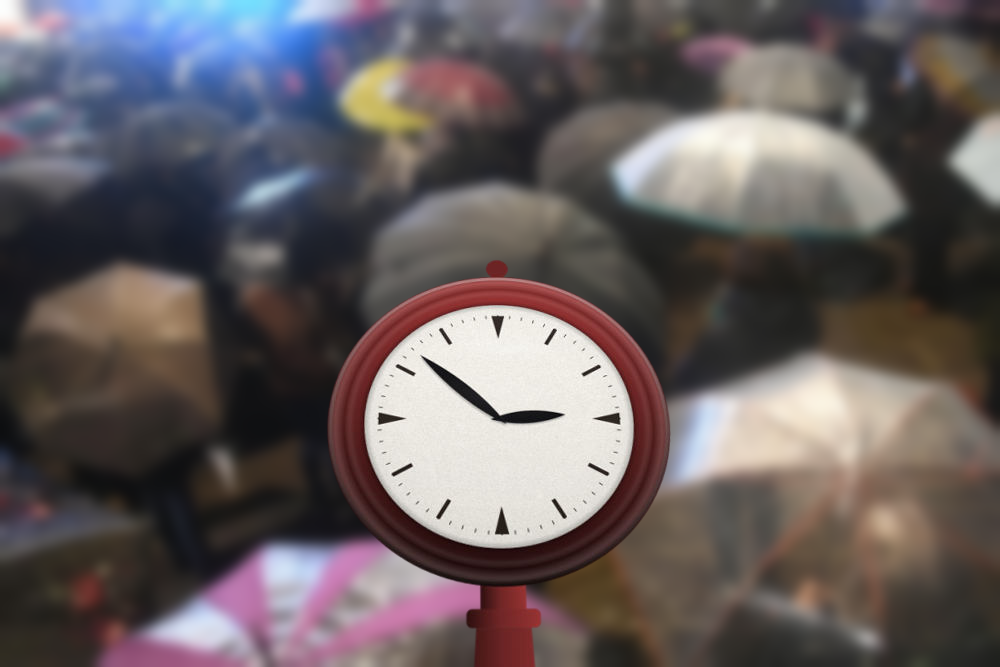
2:52
